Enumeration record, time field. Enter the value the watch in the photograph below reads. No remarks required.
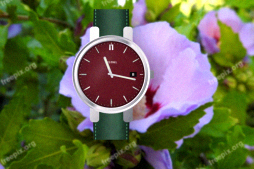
11:17
